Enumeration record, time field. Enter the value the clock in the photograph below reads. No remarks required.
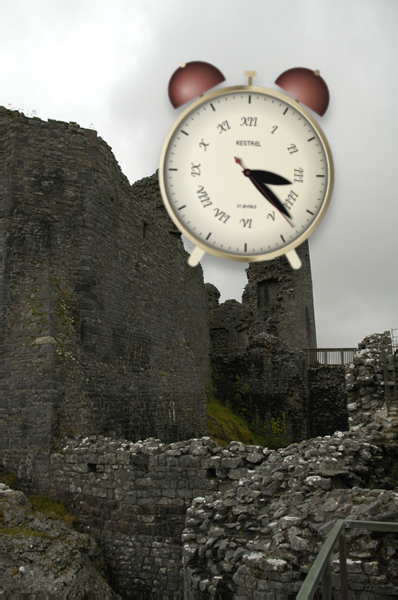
3:22:23
